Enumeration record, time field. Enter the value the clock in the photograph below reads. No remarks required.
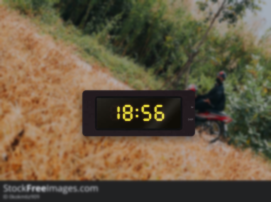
18:56
